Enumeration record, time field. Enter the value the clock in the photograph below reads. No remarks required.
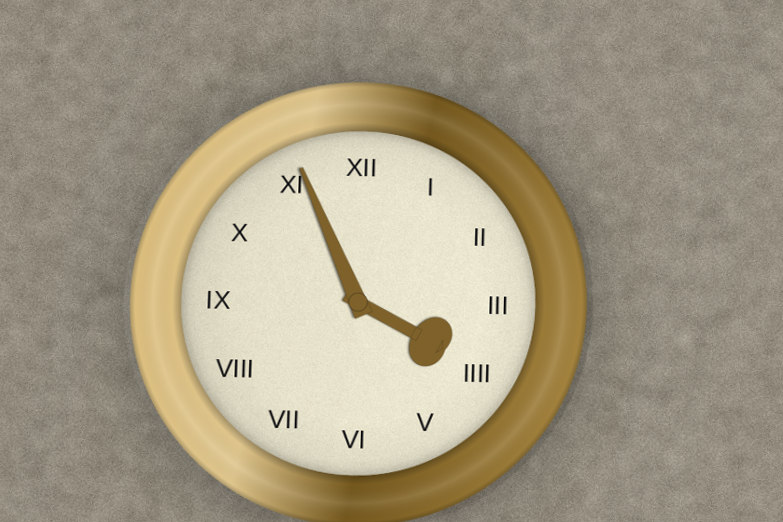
3:56
